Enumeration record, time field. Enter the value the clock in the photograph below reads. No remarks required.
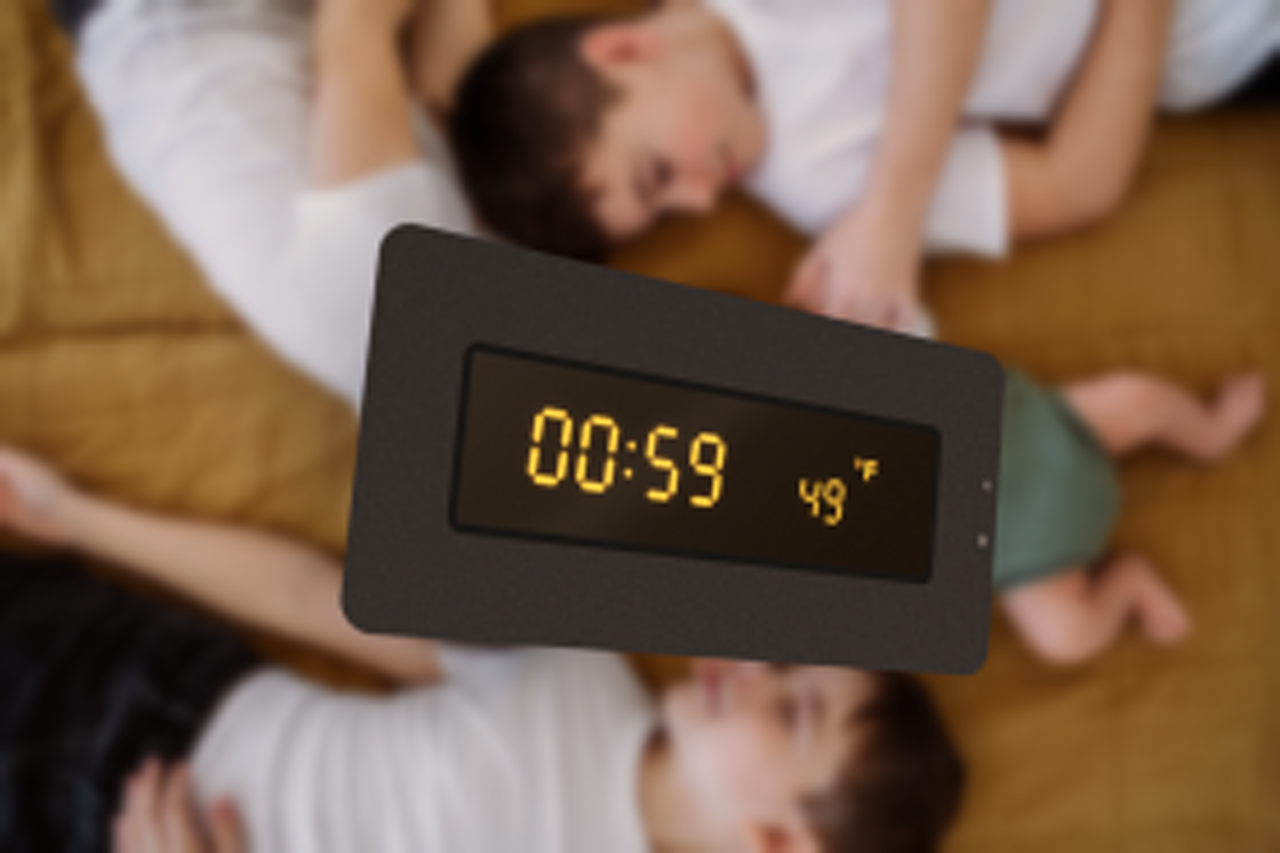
0:59
